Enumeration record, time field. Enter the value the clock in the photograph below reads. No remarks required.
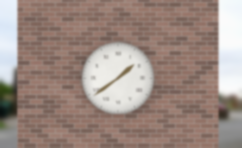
1:39
